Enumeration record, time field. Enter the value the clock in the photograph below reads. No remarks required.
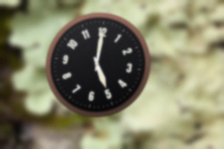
5:00
